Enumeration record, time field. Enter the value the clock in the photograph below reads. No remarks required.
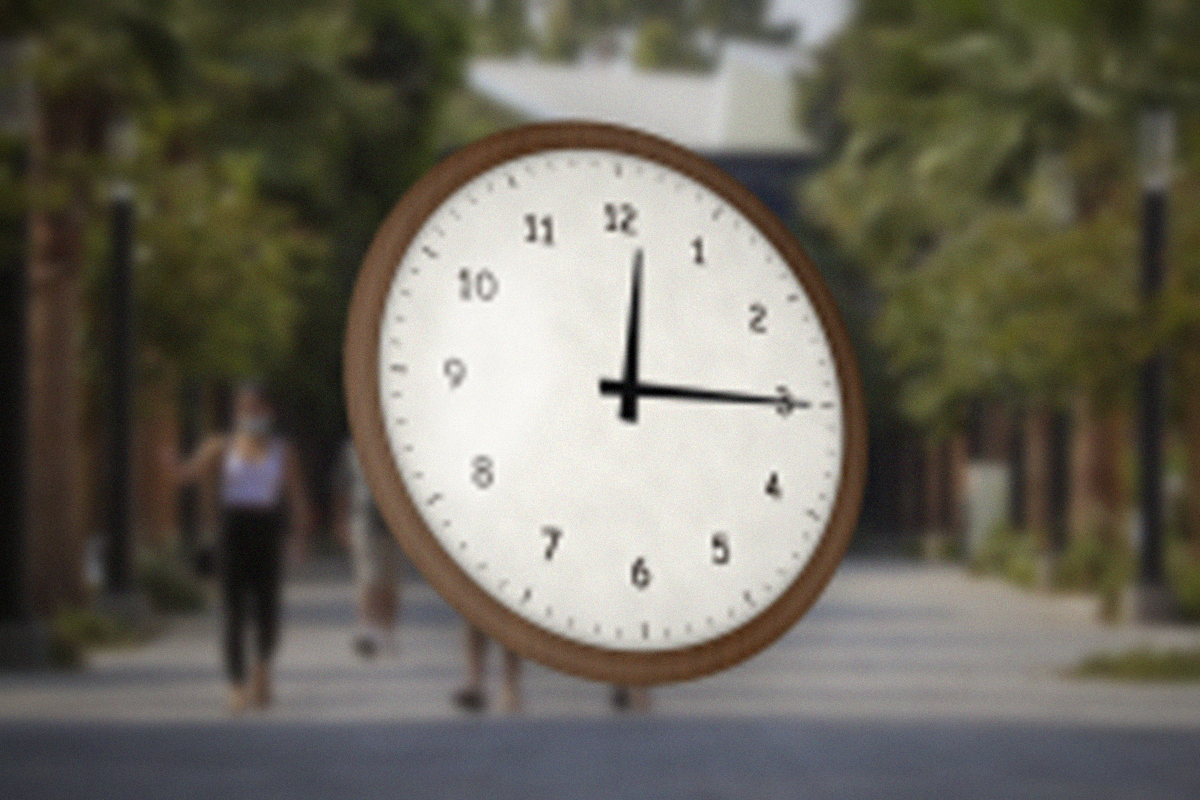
12:15
